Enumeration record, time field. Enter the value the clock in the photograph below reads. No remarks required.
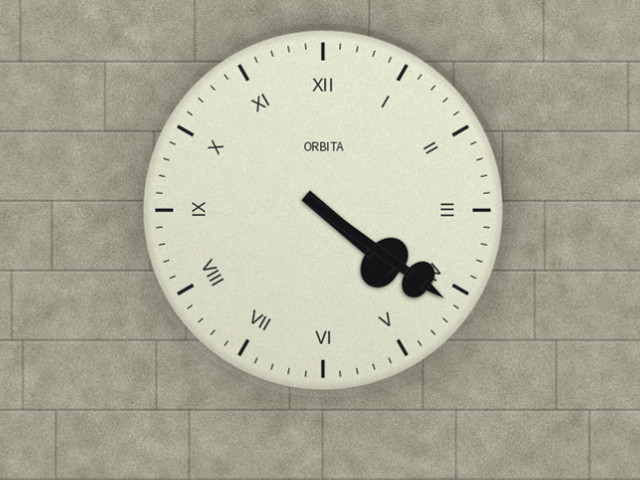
4:21
